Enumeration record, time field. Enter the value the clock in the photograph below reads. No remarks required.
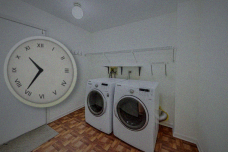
10:36
